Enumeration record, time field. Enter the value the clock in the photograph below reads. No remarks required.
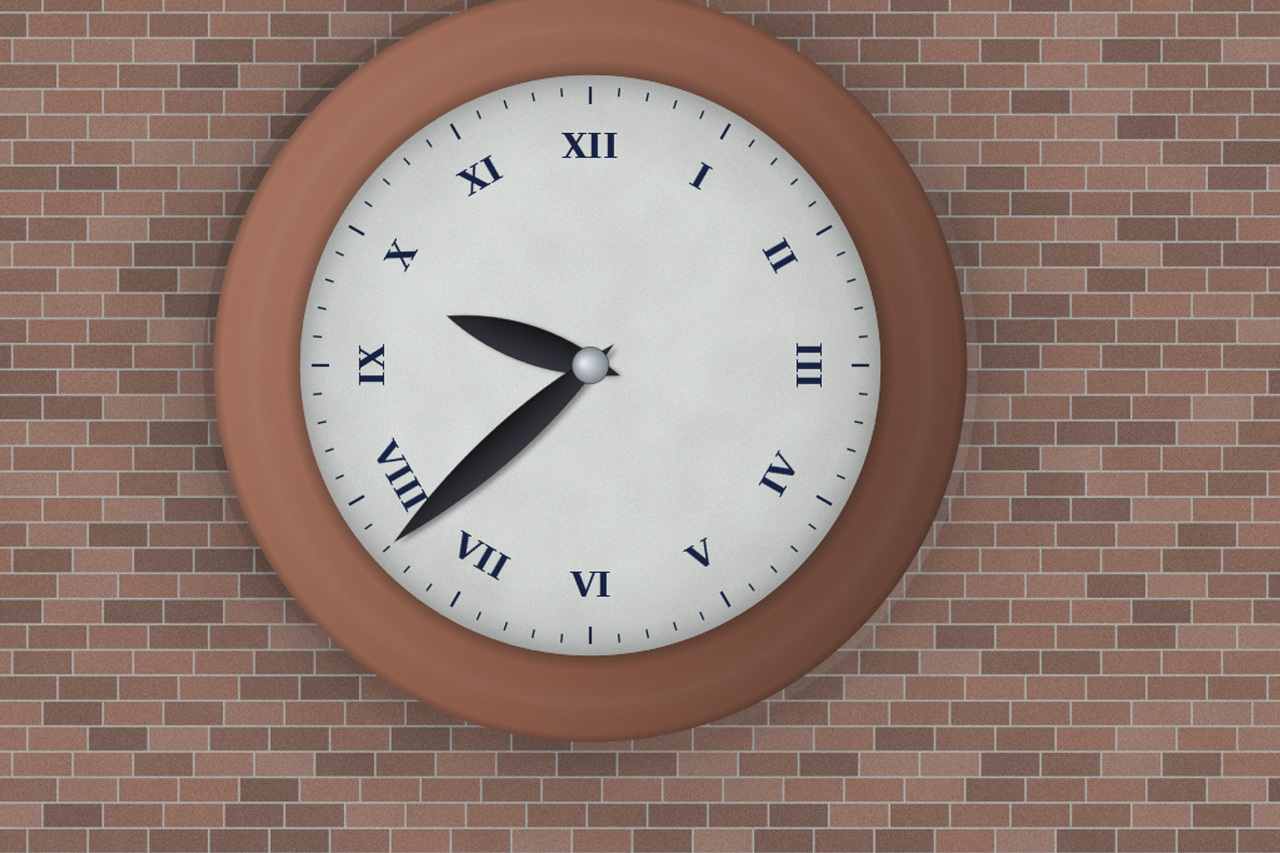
9:38
